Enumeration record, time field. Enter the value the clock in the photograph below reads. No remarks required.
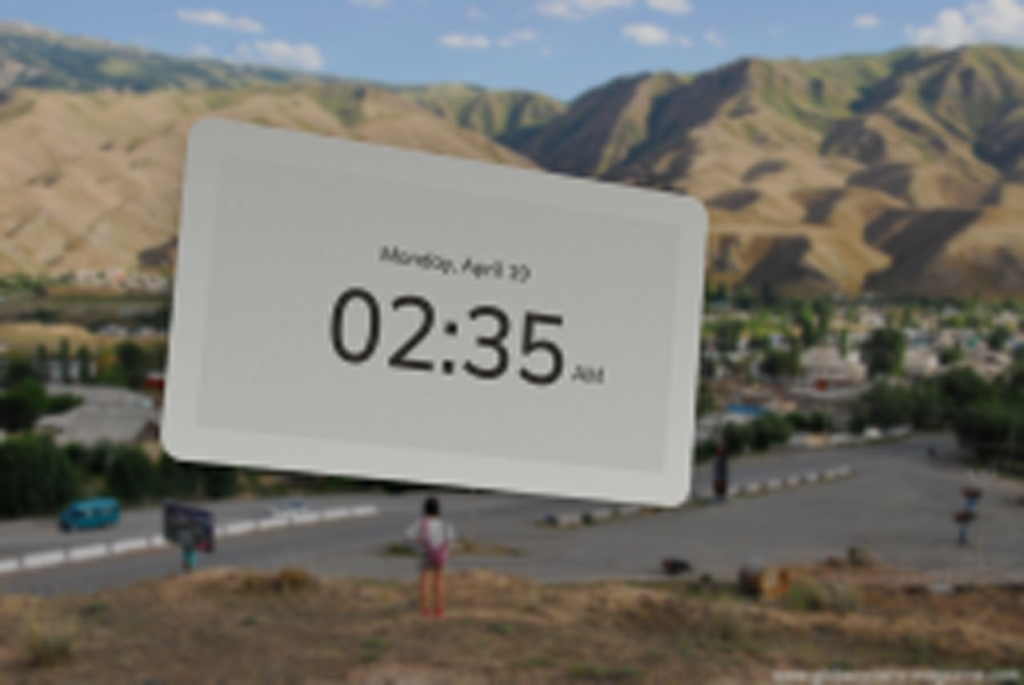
2:35
